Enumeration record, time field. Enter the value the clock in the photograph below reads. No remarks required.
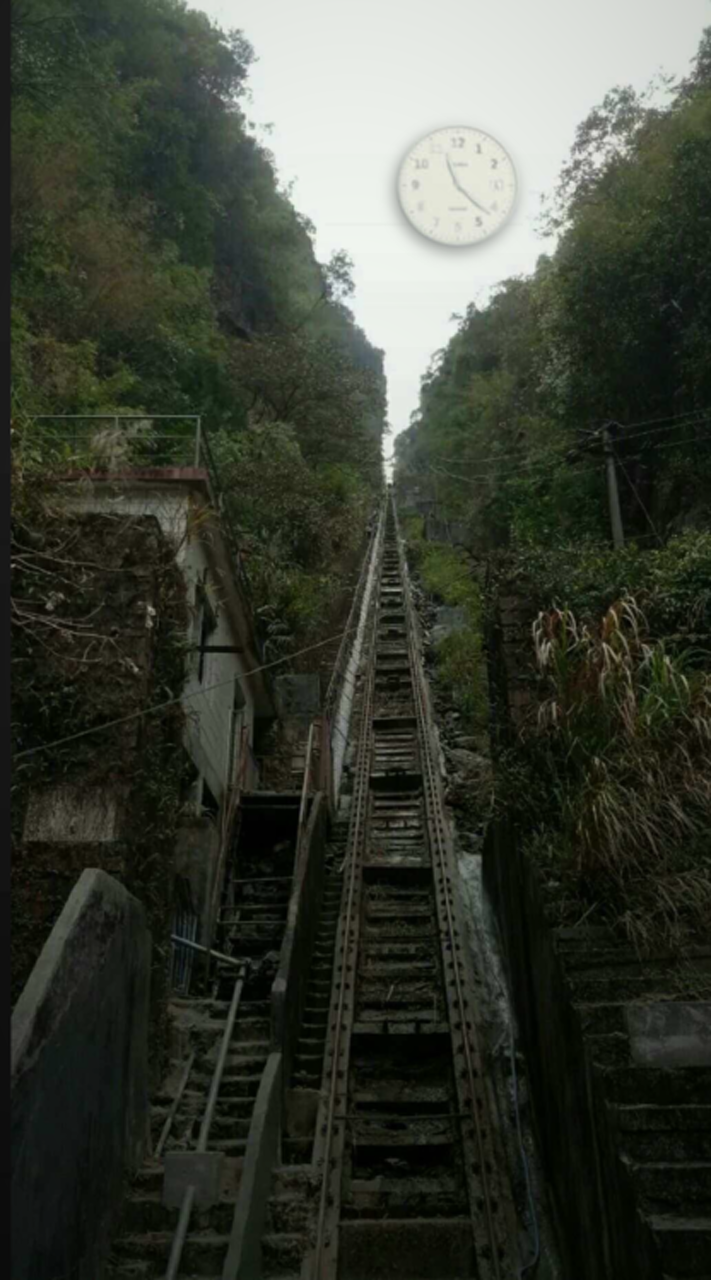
11:22
